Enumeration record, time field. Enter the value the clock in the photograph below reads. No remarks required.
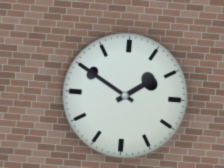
1:50
